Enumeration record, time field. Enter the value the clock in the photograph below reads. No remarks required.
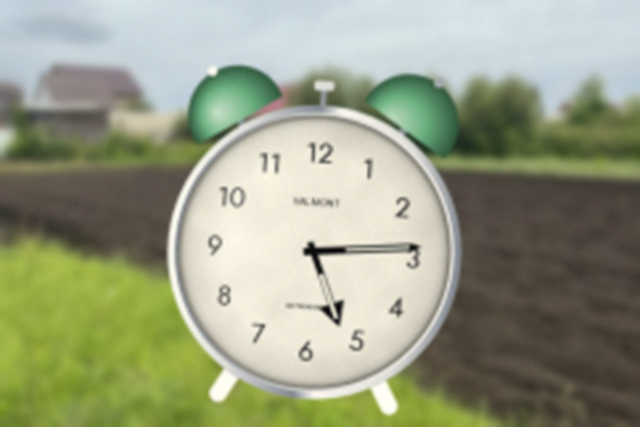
5:14
